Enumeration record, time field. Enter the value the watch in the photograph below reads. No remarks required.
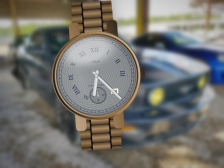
6:23
